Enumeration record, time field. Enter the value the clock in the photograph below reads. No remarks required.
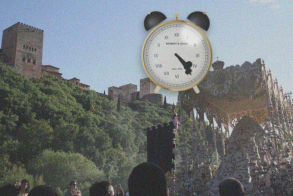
4:24
